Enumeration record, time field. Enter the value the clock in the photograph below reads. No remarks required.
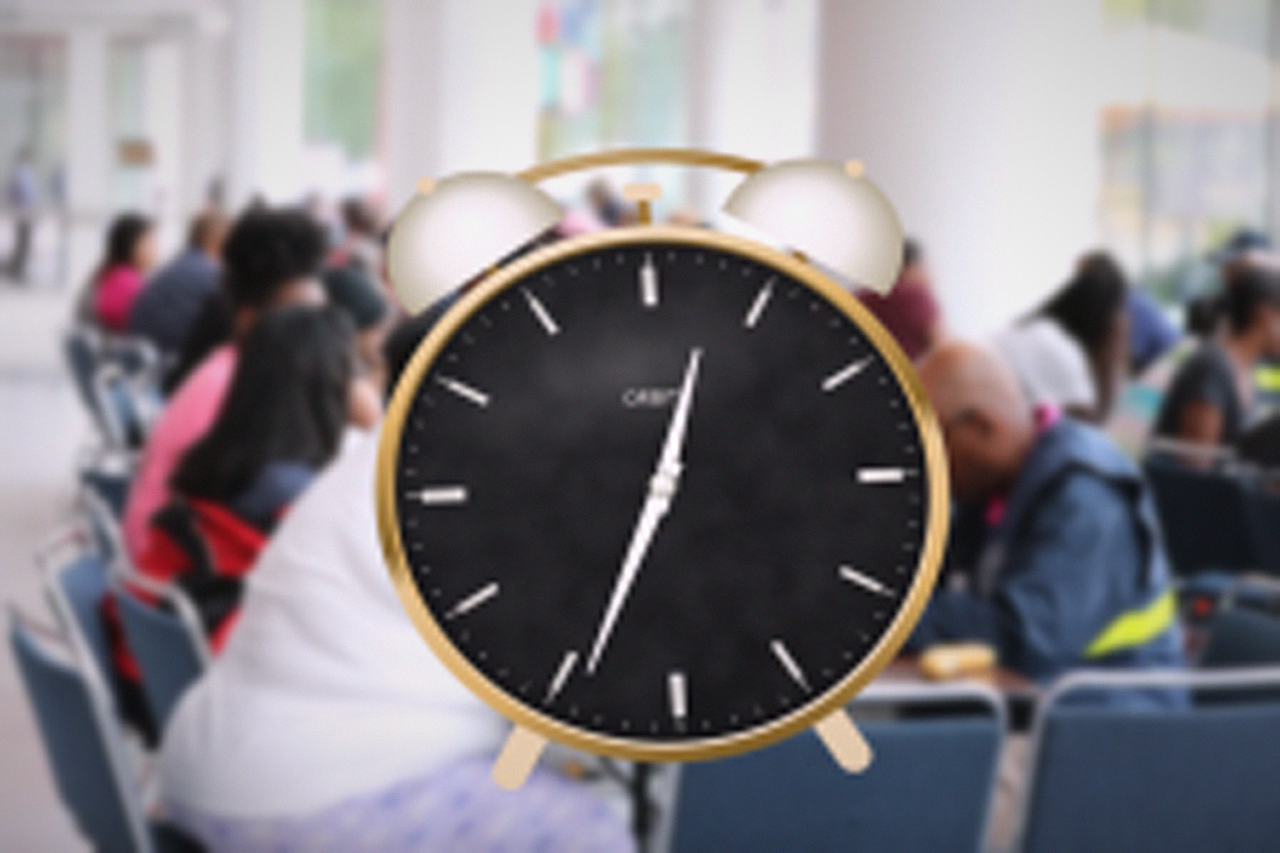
12:34
